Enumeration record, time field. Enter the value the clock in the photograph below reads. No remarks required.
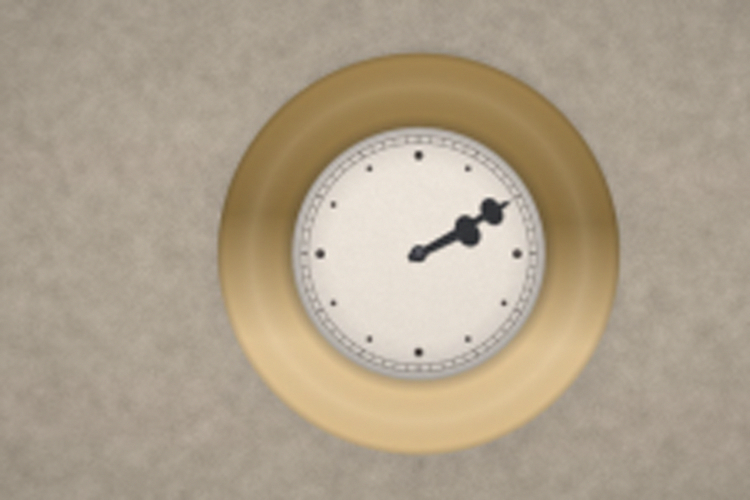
2:10
